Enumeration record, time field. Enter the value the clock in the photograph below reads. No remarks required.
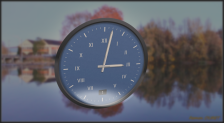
3:02
